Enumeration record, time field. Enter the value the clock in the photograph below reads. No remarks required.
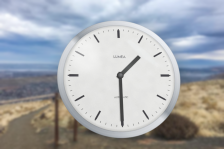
1:30
